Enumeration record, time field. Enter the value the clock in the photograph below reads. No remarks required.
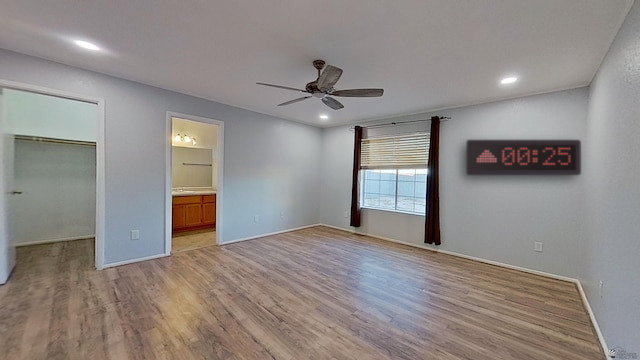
0:25
